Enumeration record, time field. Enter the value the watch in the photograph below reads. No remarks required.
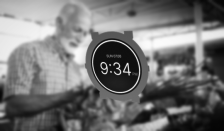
9:34
